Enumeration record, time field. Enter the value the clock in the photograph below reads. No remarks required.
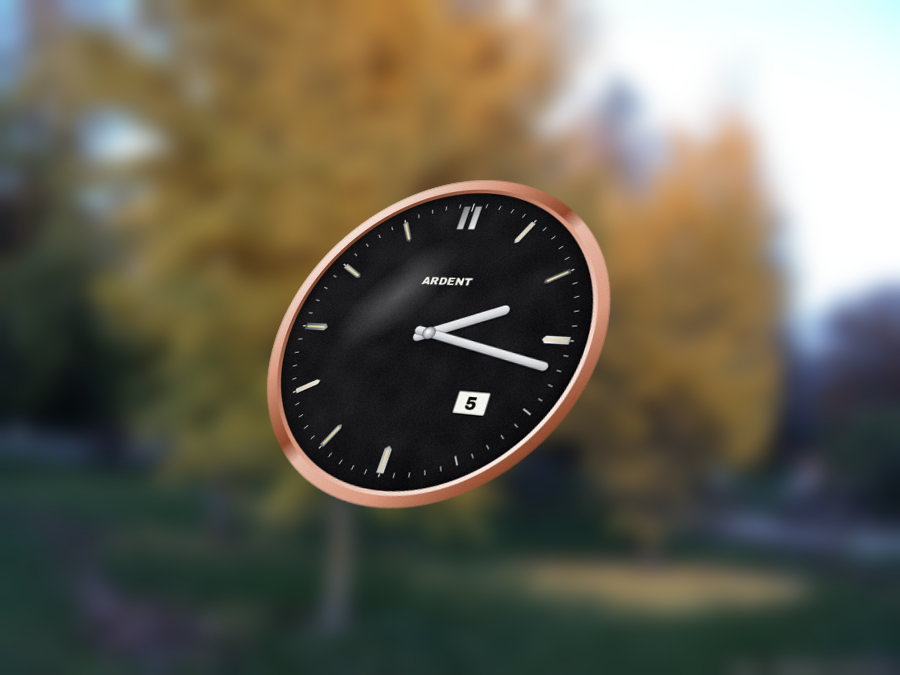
2:17
